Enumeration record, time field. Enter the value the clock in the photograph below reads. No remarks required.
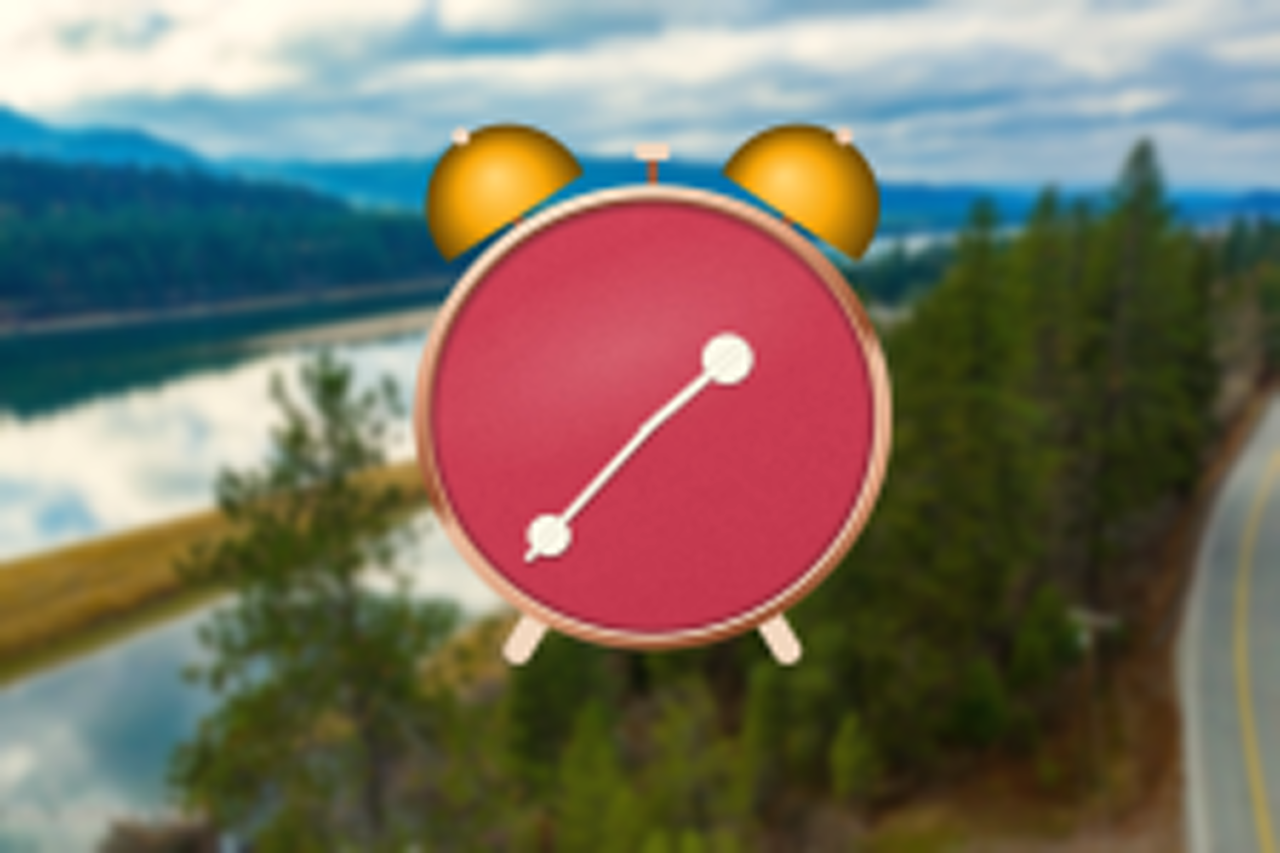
1:37
